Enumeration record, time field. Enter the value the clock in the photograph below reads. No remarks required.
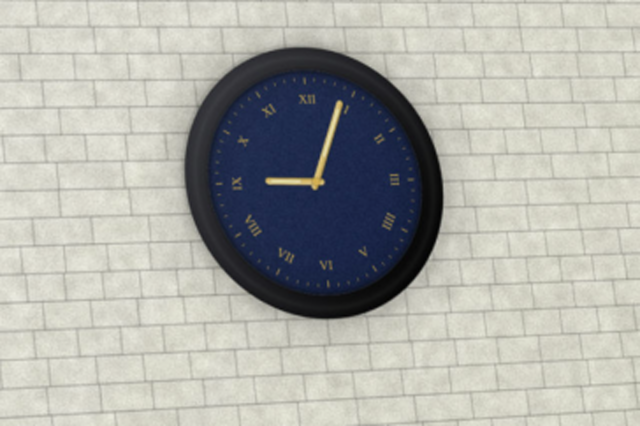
9:04
